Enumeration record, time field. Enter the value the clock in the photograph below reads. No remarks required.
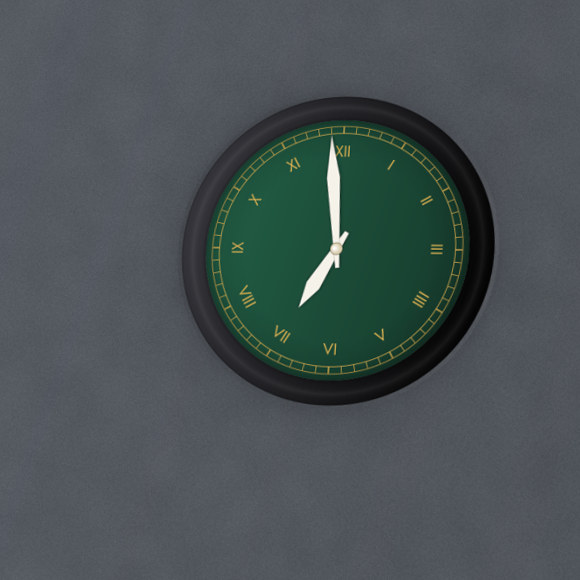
6:59
